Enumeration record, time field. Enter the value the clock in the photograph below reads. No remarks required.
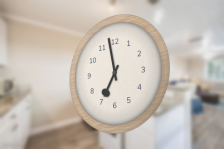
6:58
